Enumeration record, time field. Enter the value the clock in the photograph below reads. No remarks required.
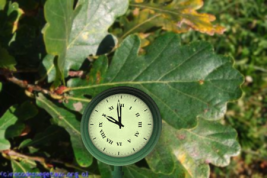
9:59
